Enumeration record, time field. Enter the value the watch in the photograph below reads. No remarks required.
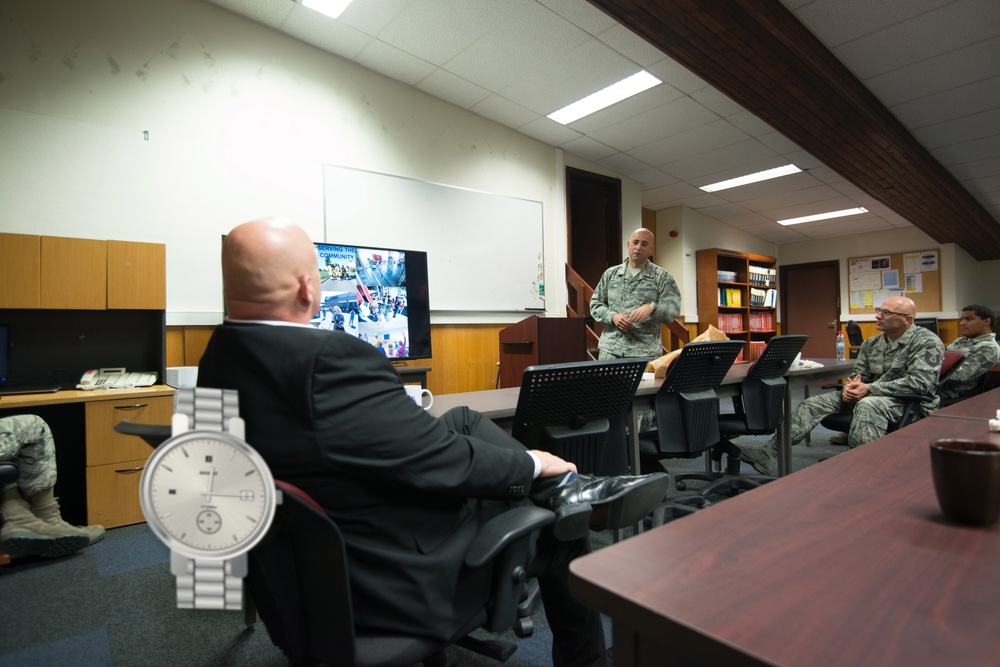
12:15
